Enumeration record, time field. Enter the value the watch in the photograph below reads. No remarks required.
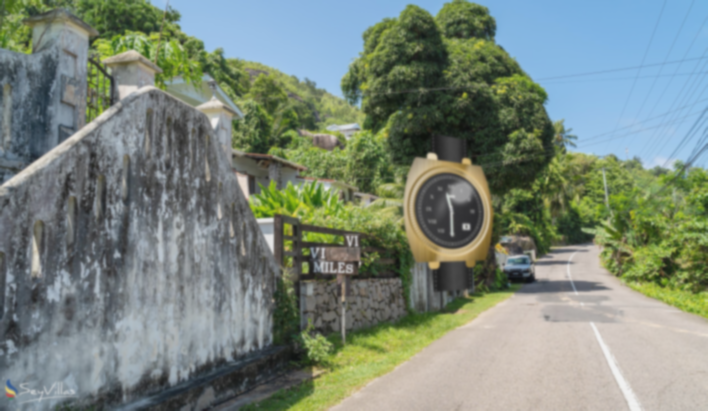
11:30
